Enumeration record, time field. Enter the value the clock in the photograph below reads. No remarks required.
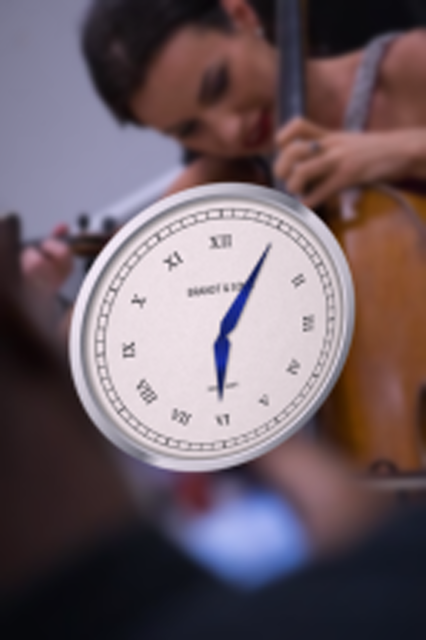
6:05
